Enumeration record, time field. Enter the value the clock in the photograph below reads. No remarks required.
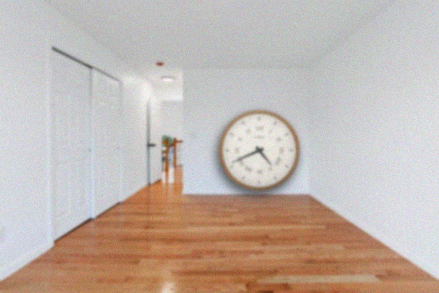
4:41
